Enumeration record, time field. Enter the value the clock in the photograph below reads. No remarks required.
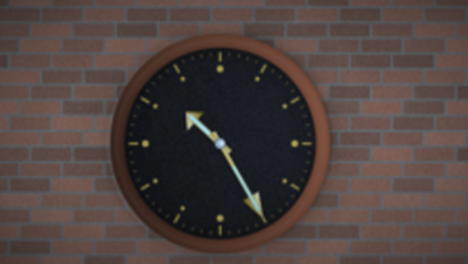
10:25
